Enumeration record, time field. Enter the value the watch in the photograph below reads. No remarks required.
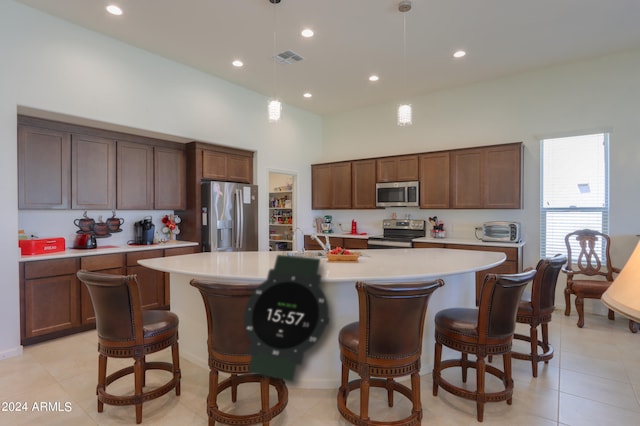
15:57
